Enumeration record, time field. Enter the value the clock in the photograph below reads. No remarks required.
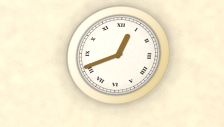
12:41
